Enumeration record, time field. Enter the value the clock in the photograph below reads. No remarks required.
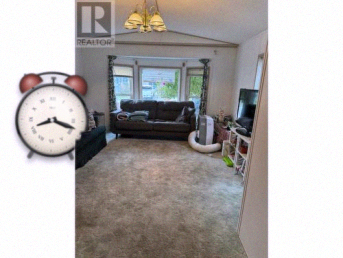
8:18
